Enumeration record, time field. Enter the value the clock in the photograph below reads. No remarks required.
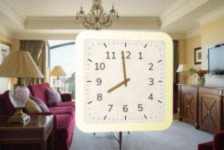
7:59
